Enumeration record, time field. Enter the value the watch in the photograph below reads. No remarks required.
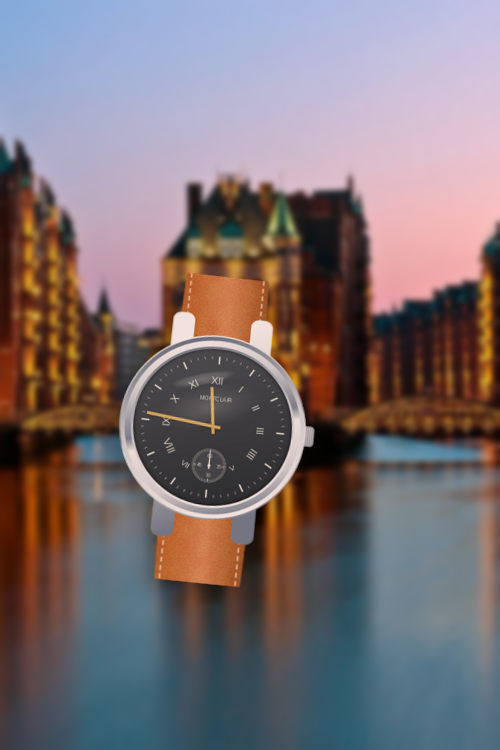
11:46
